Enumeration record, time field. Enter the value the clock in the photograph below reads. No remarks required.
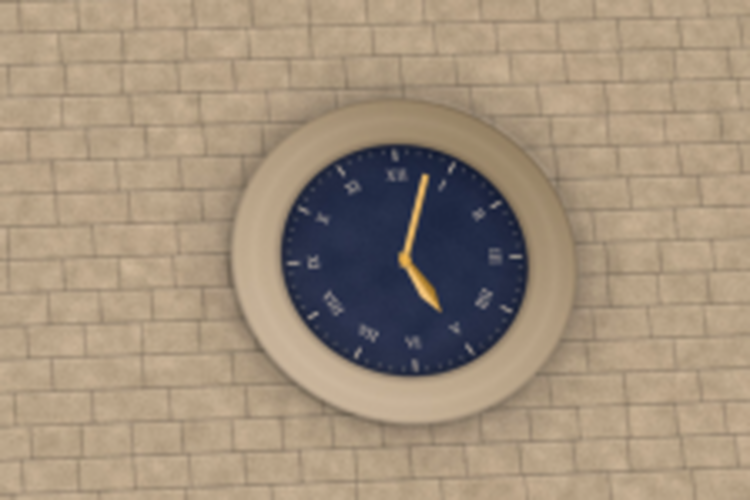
5:03
